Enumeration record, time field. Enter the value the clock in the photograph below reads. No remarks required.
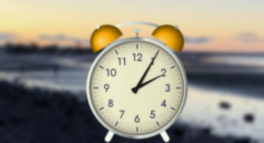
2:05
